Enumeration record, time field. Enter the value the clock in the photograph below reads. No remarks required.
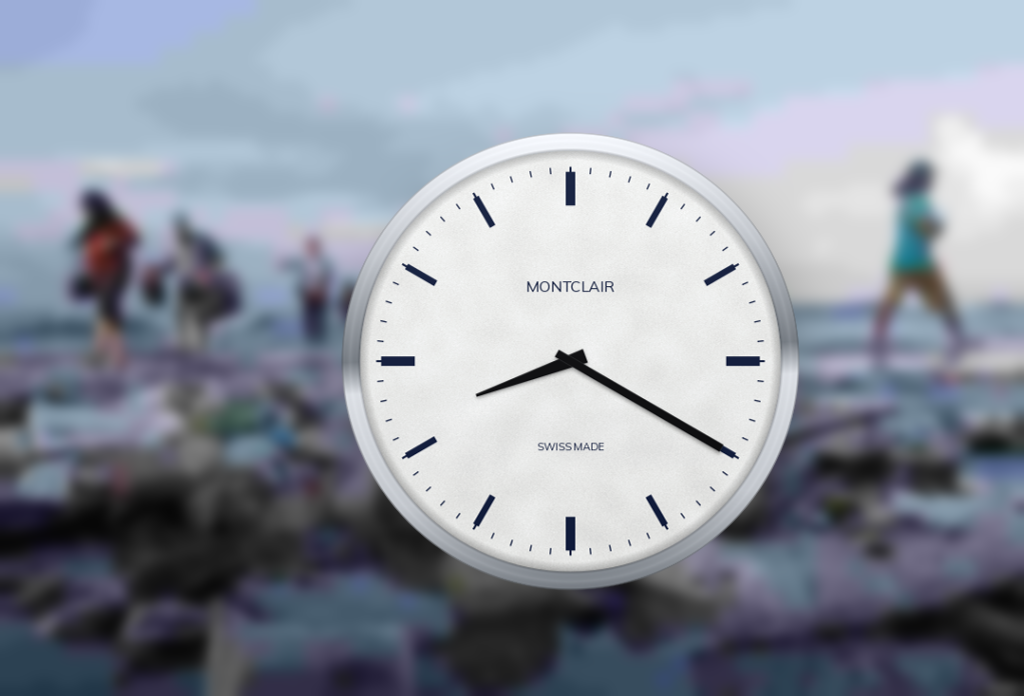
8:20
